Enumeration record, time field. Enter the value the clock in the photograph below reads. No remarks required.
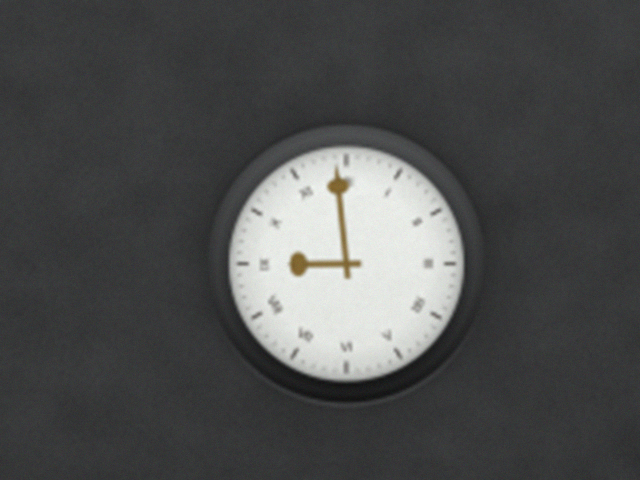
8:59
